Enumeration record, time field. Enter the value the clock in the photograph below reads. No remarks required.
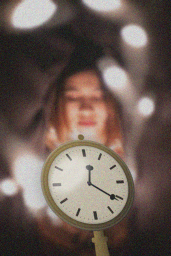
12:21
